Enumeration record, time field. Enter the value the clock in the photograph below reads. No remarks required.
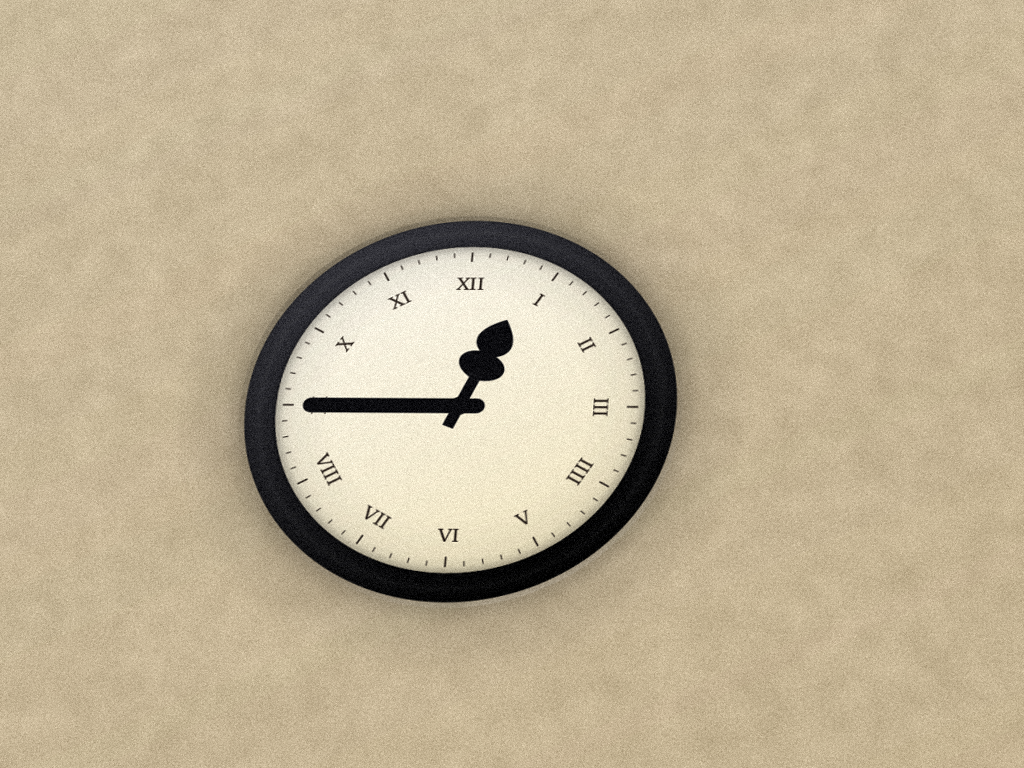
12:45
